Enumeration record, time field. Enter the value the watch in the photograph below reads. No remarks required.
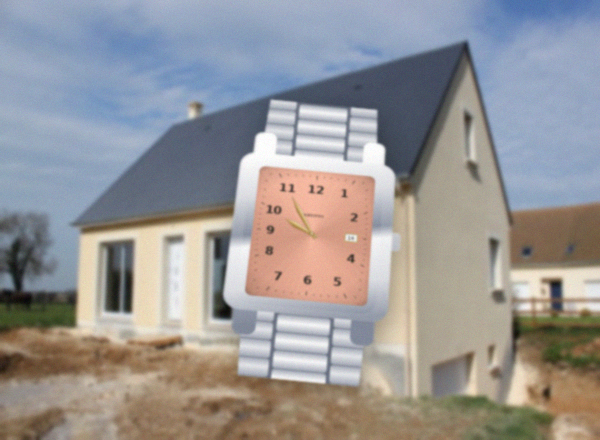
9:55
